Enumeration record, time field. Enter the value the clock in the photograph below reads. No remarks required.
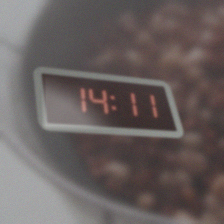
14:11
